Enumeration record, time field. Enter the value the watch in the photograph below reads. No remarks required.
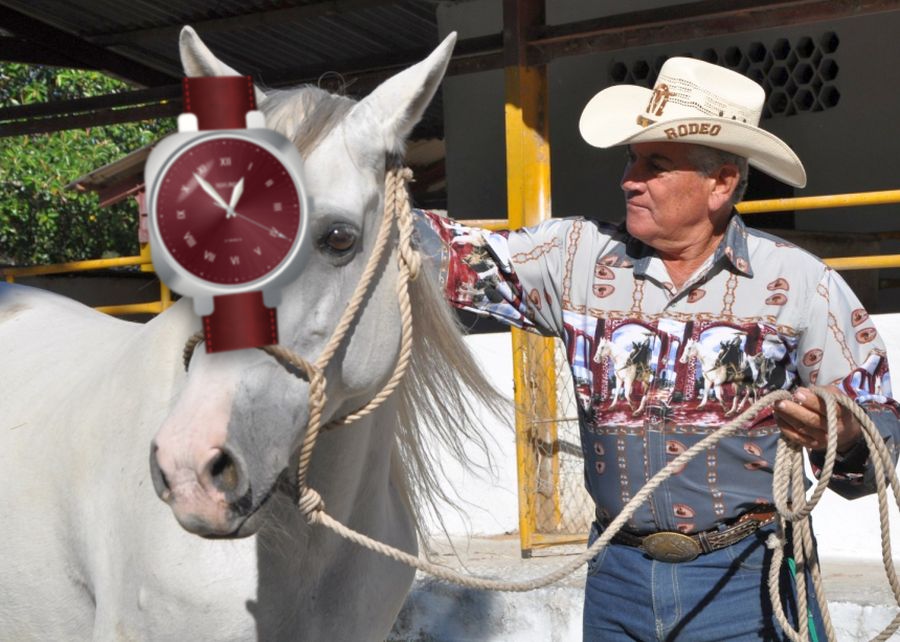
12:53:20
